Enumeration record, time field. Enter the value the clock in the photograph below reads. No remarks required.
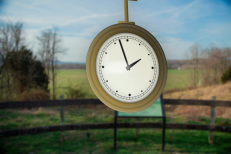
1:57
